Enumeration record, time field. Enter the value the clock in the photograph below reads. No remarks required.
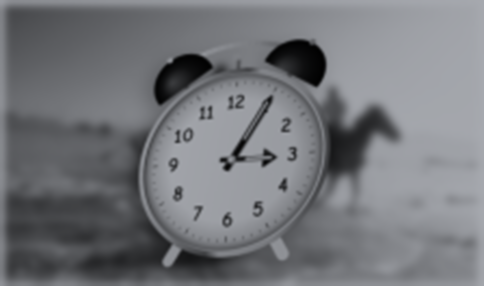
3:05
